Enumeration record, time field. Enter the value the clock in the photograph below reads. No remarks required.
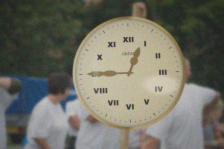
12:45
